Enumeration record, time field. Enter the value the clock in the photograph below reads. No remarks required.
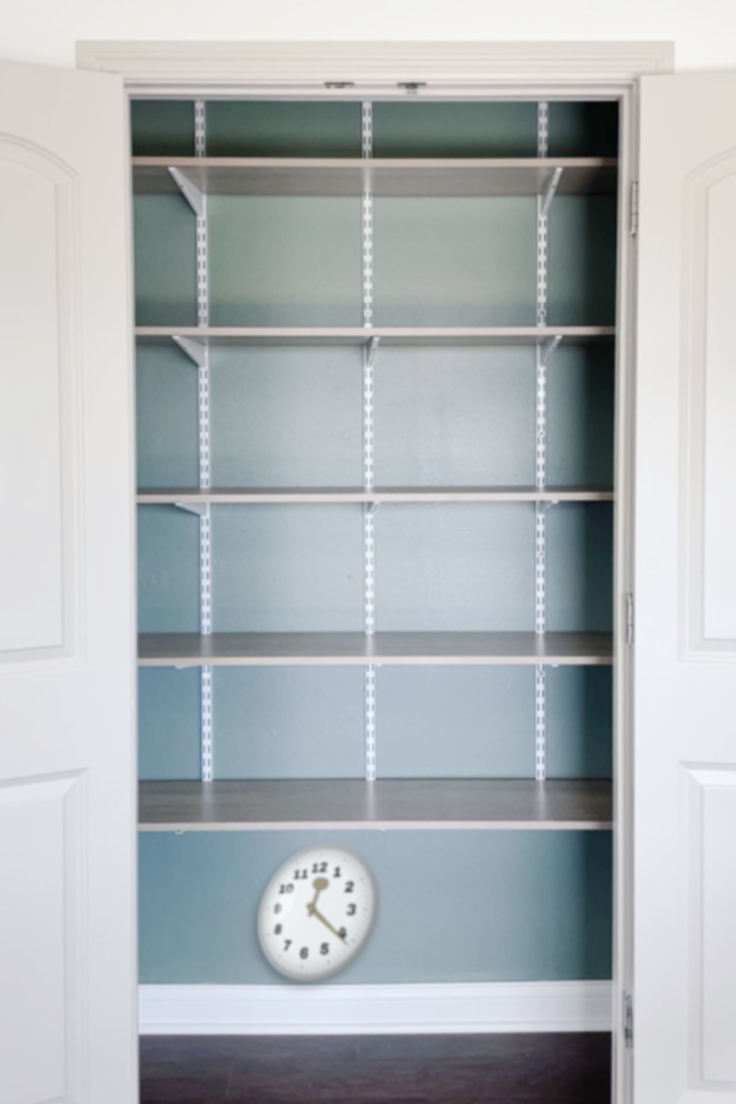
12:21
